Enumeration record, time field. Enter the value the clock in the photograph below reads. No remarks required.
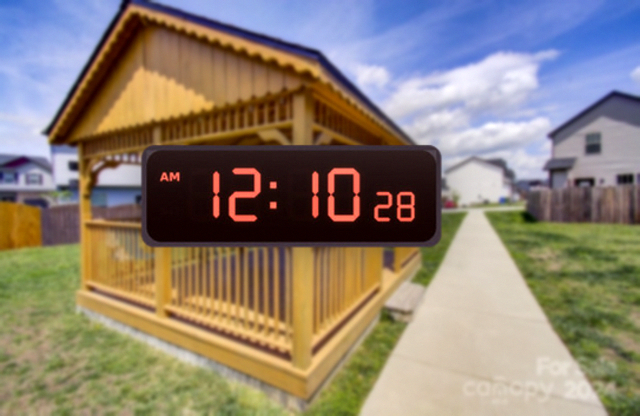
12:10:28
